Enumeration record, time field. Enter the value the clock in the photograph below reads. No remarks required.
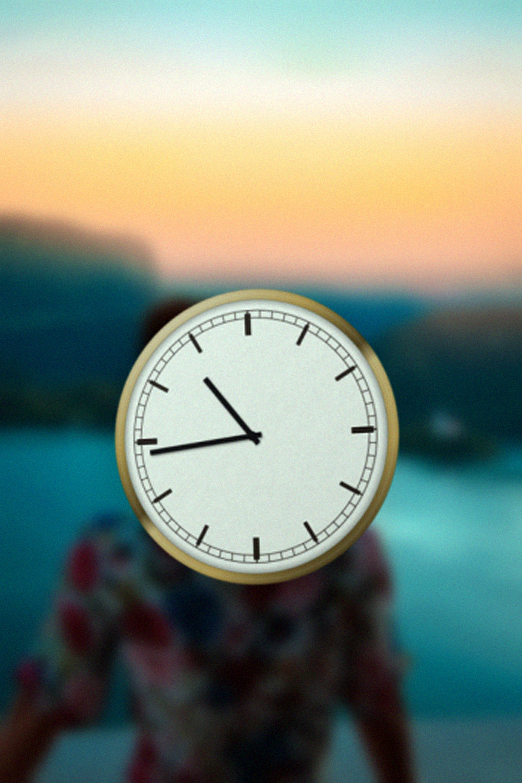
10:44
